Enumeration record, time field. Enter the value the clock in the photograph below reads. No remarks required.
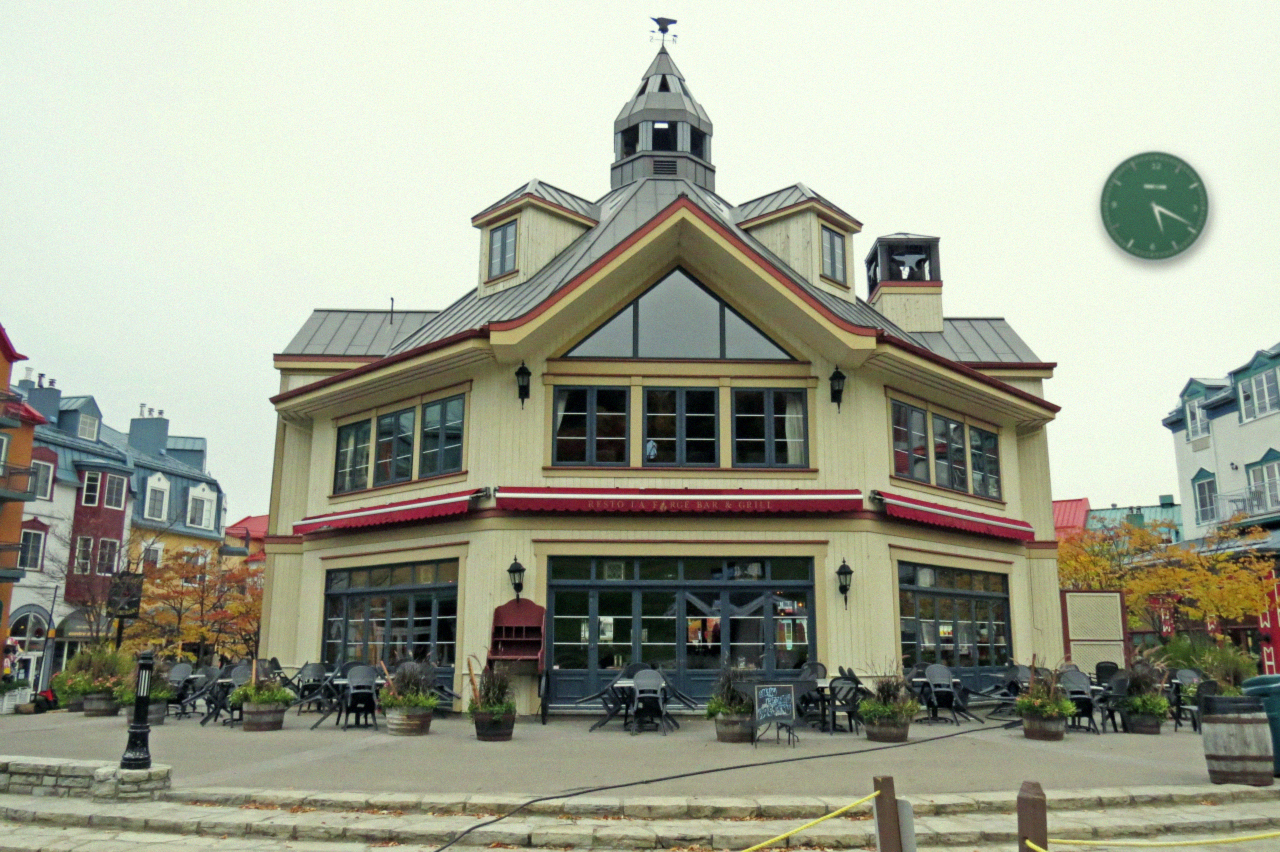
5:19
